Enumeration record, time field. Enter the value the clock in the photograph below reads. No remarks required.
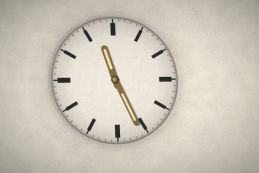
11:26
